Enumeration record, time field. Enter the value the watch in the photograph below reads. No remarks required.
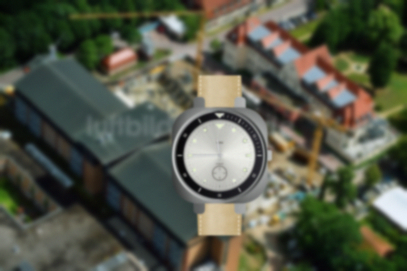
11:45
